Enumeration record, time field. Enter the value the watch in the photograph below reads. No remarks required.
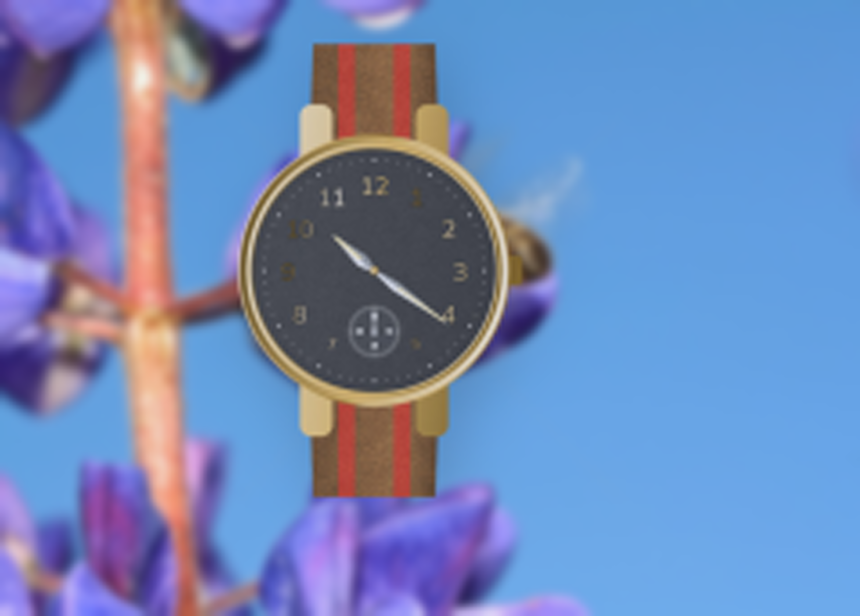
10:21
